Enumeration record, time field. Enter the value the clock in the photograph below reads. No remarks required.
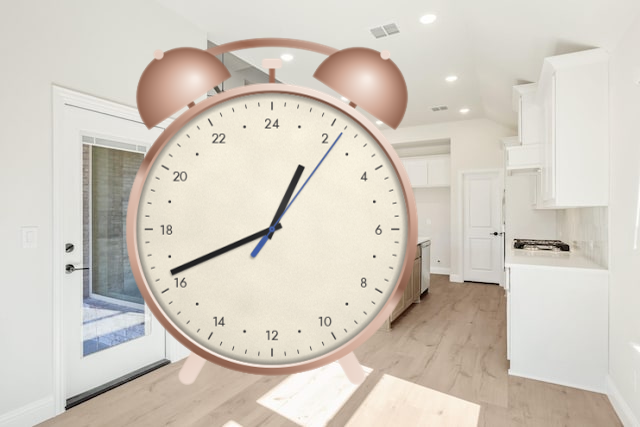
1:41:06
